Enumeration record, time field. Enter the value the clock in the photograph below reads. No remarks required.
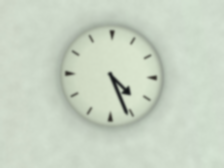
4:26
